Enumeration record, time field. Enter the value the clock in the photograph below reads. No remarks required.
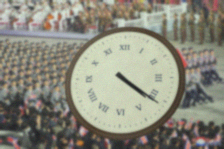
4:21
